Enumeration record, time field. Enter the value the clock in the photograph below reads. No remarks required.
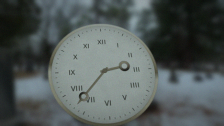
2:37
